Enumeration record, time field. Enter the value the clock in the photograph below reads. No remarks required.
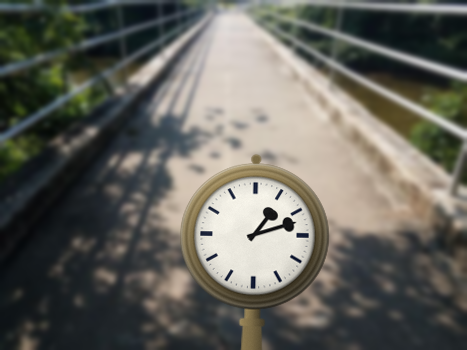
1:12
